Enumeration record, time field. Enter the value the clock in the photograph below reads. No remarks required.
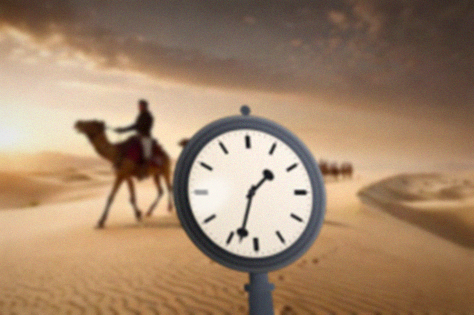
1:33
